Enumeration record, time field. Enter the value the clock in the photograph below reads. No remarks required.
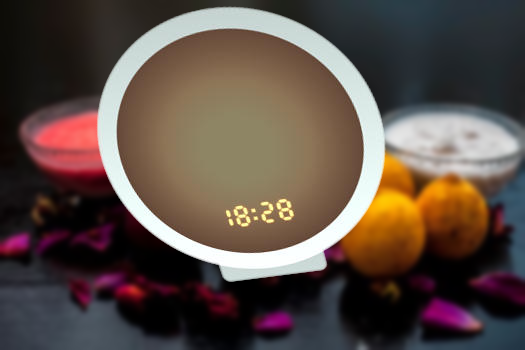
18:28
